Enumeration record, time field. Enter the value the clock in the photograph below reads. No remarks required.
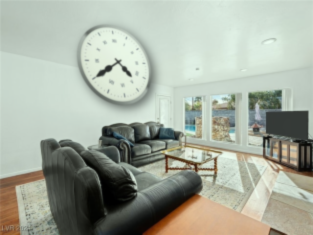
4:40
